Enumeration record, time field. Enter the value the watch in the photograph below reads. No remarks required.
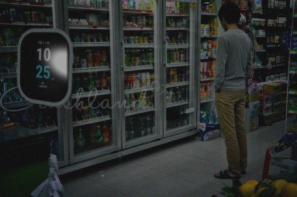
10:25
